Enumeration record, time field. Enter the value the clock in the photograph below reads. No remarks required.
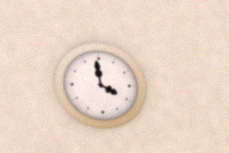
3:59
